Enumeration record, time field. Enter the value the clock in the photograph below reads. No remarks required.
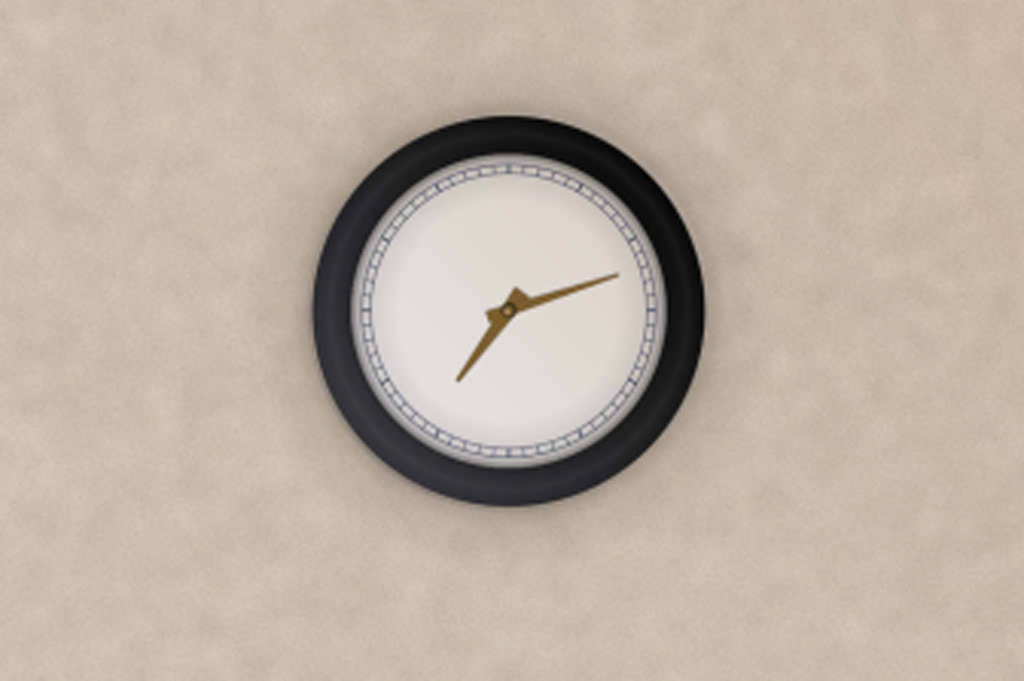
7:12
